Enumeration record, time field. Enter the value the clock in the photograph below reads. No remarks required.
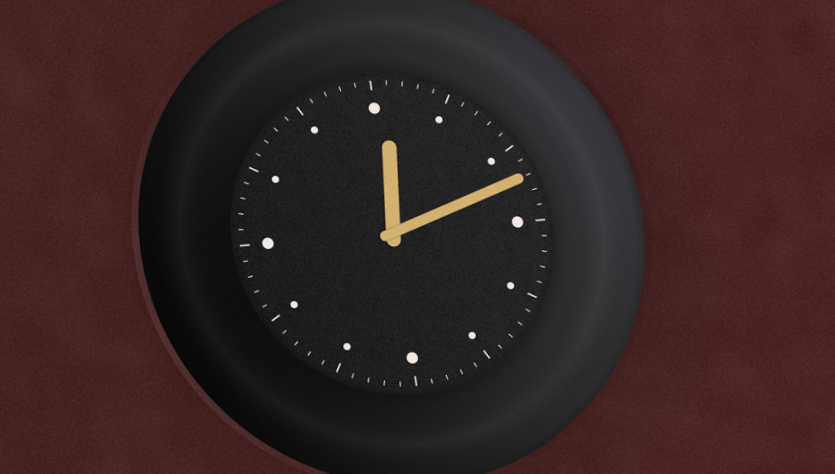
12:12
